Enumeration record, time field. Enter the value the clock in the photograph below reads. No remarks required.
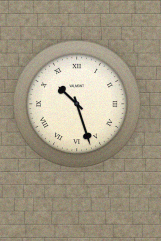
10:27
